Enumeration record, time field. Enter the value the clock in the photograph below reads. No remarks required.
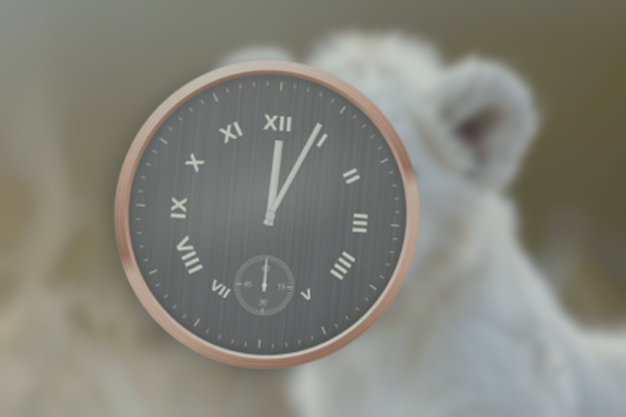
12:04
